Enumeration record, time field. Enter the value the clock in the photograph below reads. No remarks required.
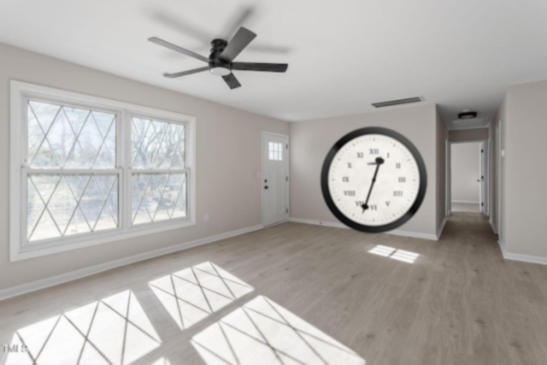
12:33
